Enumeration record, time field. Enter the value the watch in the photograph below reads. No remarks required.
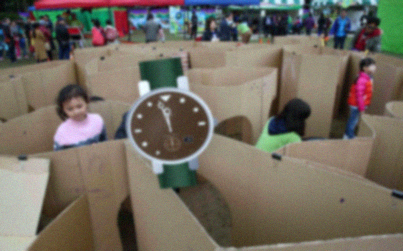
11:58
